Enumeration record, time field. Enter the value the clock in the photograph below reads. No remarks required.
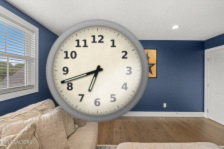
6:42
